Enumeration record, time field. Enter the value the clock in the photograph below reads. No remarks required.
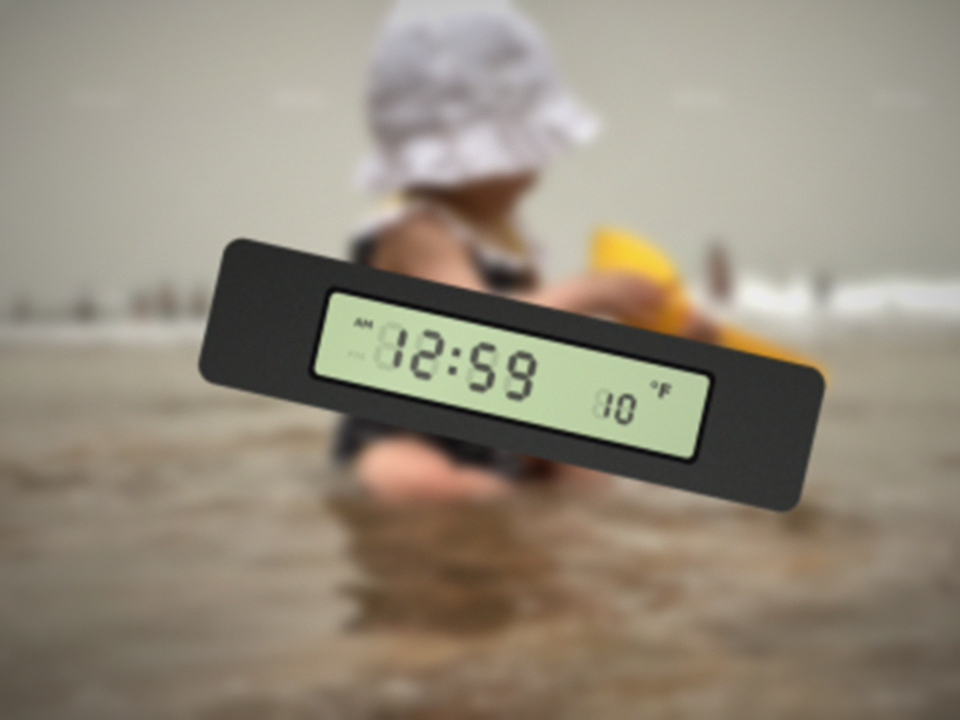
12:59
